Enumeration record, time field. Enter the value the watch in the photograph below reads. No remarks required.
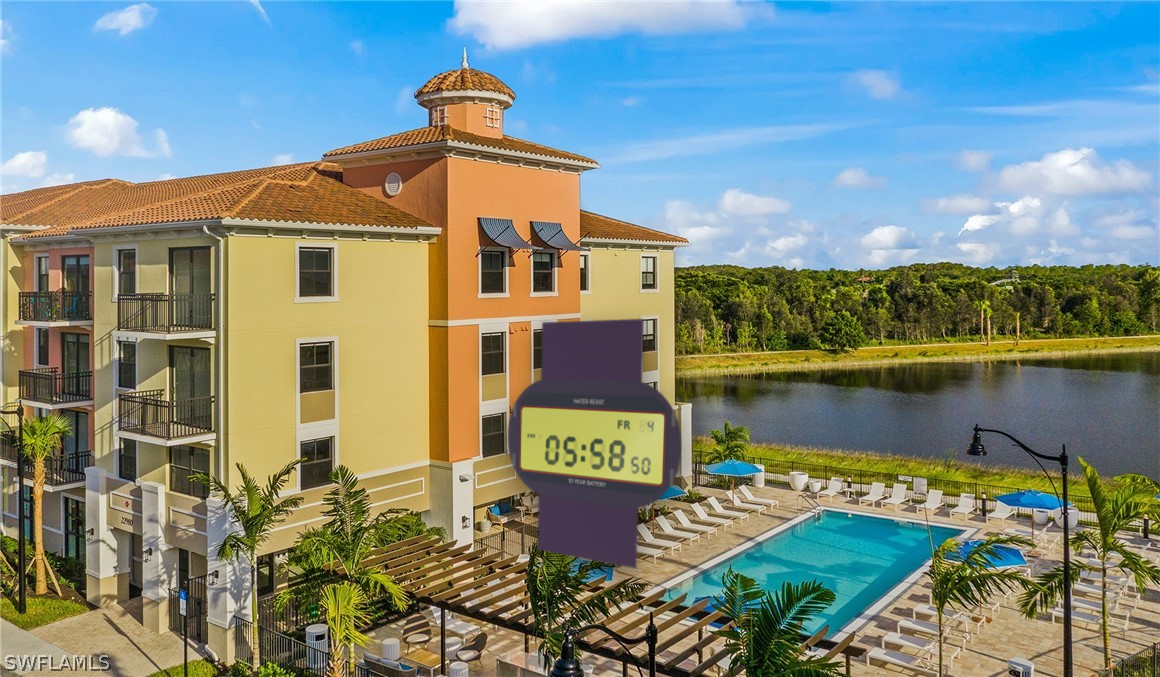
5:58:50
